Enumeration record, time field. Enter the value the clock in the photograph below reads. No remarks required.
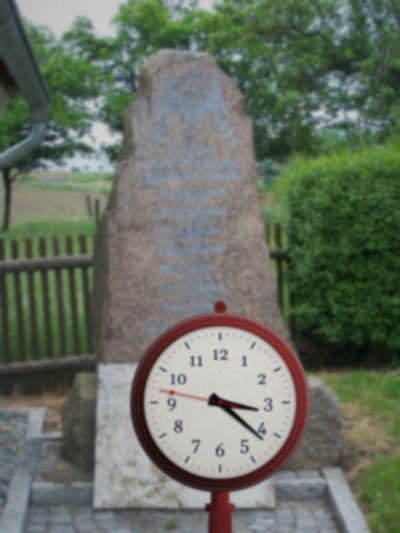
3:21:47
